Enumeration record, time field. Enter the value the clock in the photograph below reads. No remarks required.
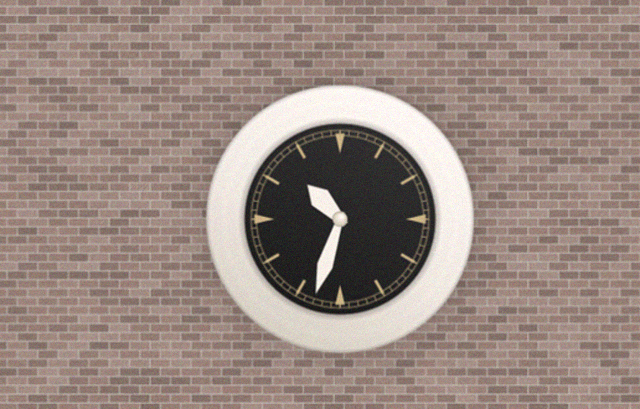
10:33
